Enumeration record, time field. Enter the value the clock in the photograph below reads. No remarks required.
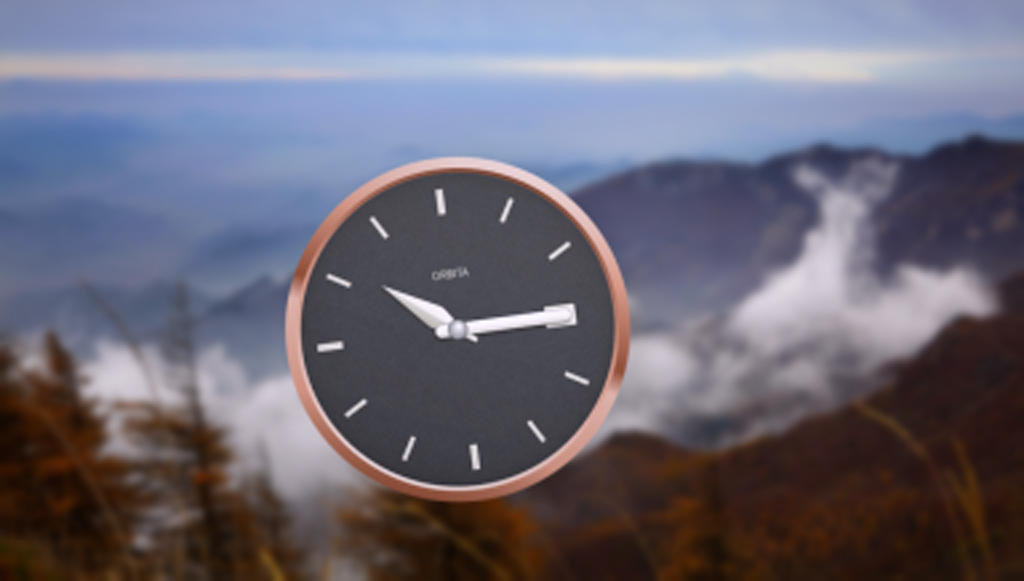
10:15
